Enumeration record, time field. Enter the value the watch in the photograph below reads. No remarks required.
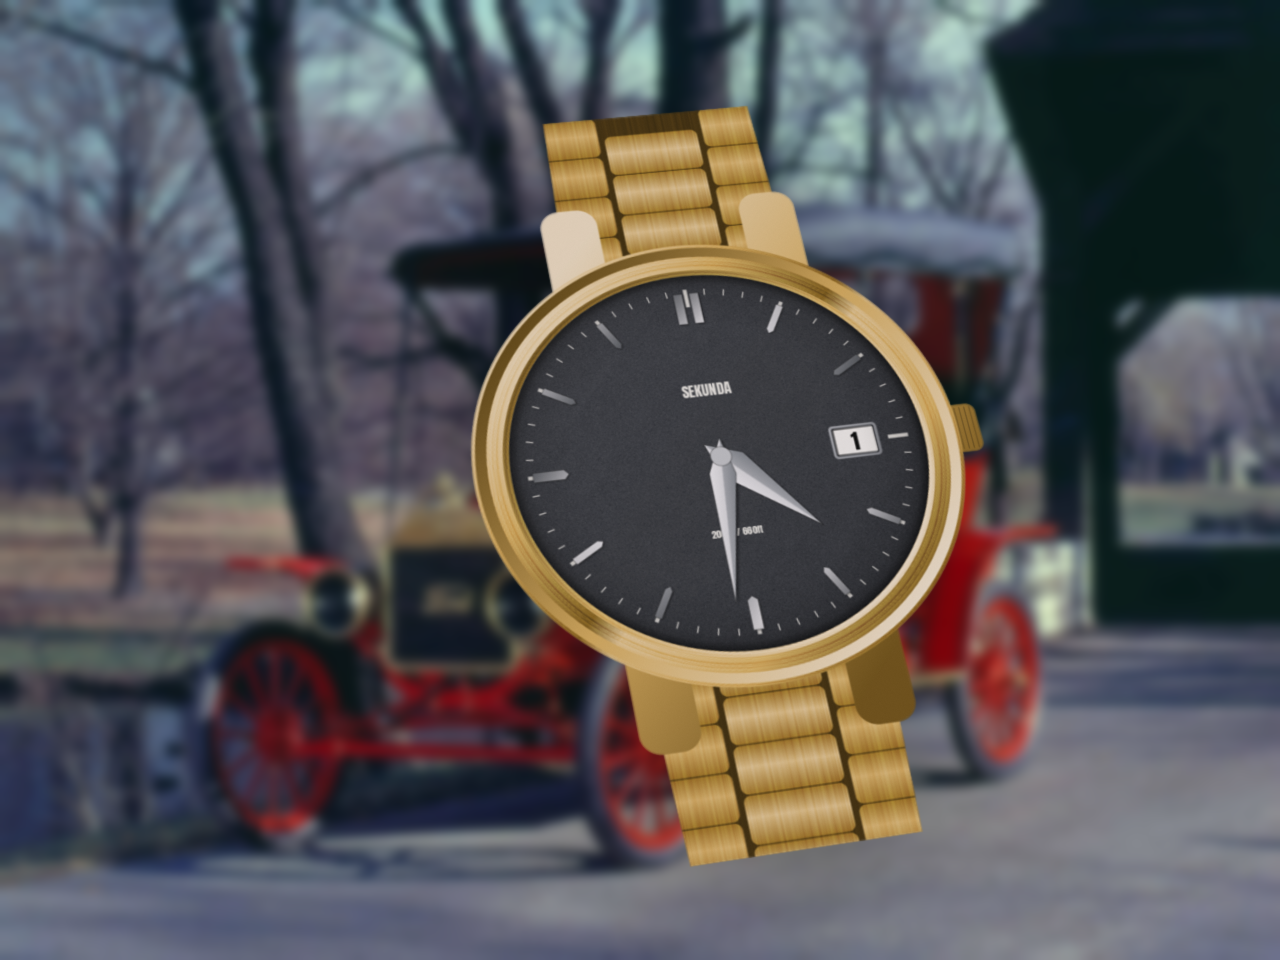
4:31
